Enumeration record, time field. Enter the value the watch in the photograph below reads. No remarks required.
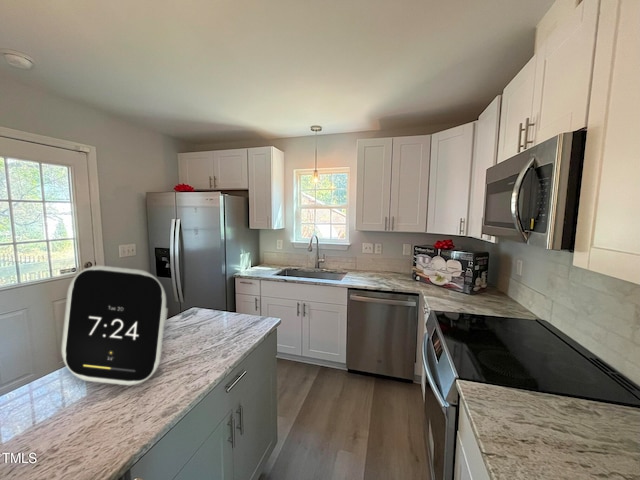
7:24
